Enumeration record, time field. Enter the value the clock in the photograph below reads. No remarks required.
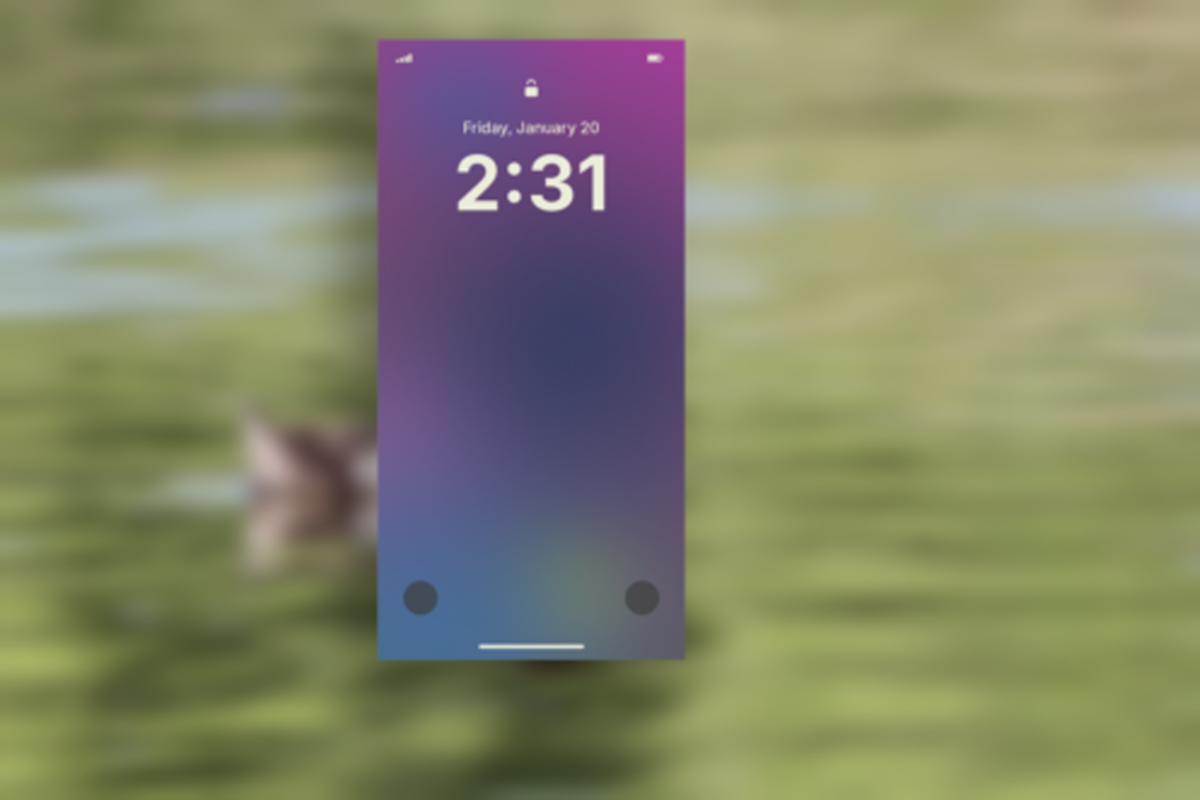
2:31
